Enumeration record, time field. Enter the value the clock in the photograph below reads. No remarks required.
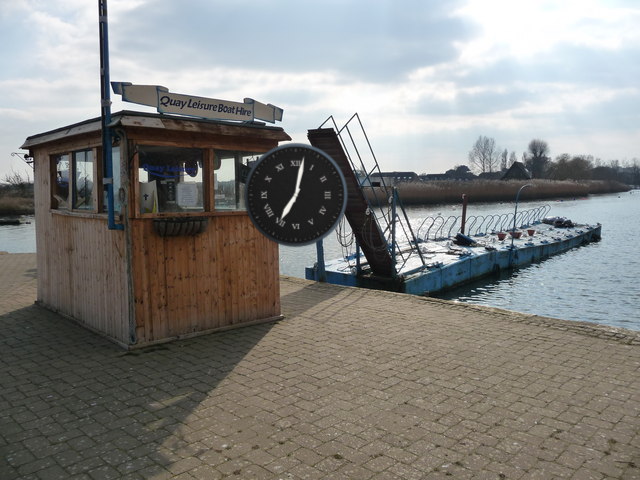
7:02
